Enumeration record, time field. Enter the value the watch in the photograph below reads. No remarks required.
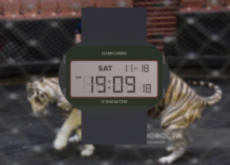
19:09
